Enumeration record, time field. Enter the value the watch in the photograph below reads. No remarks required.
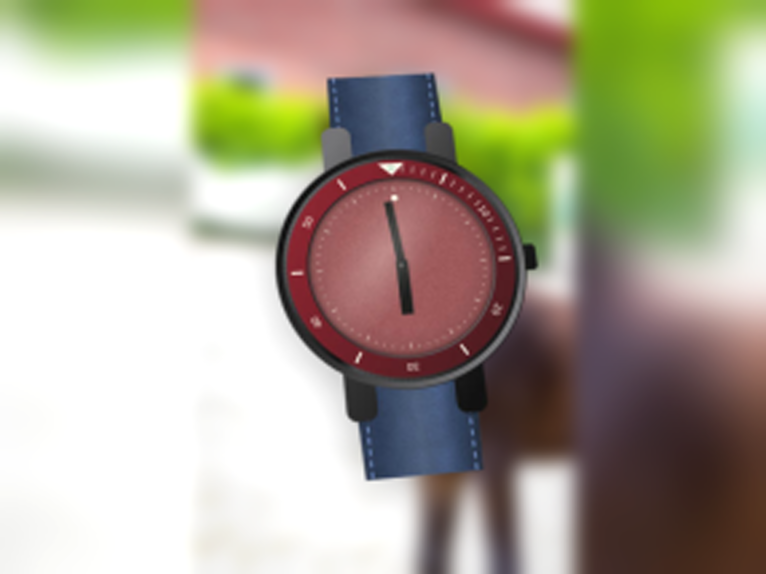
5:59
